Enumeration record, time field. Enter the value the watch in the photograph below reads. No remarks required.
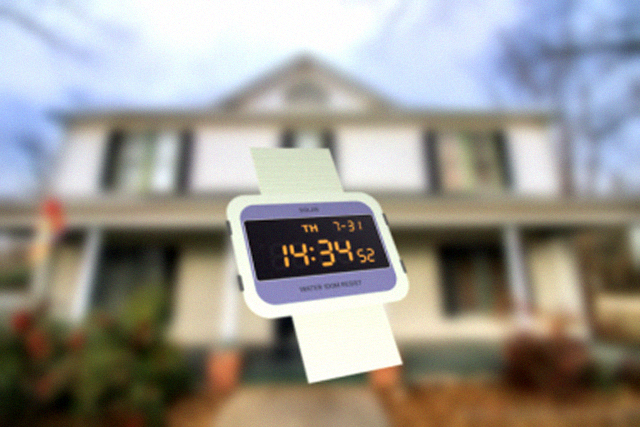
14:34:52
